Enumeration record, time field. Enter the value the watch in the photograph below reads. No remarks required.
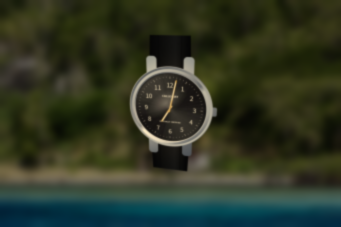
7:02
